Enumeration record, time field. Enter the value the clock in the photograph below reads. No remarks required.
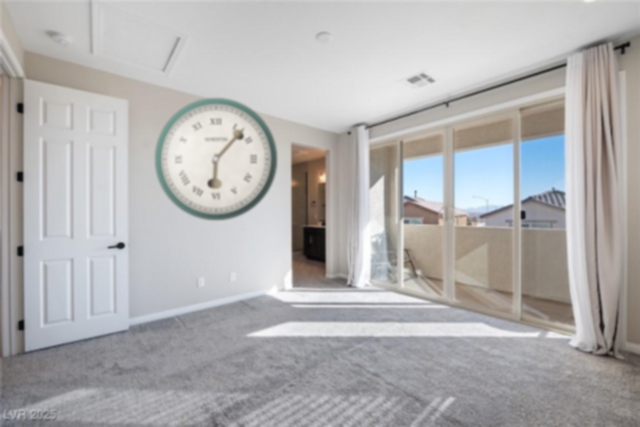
6:07
